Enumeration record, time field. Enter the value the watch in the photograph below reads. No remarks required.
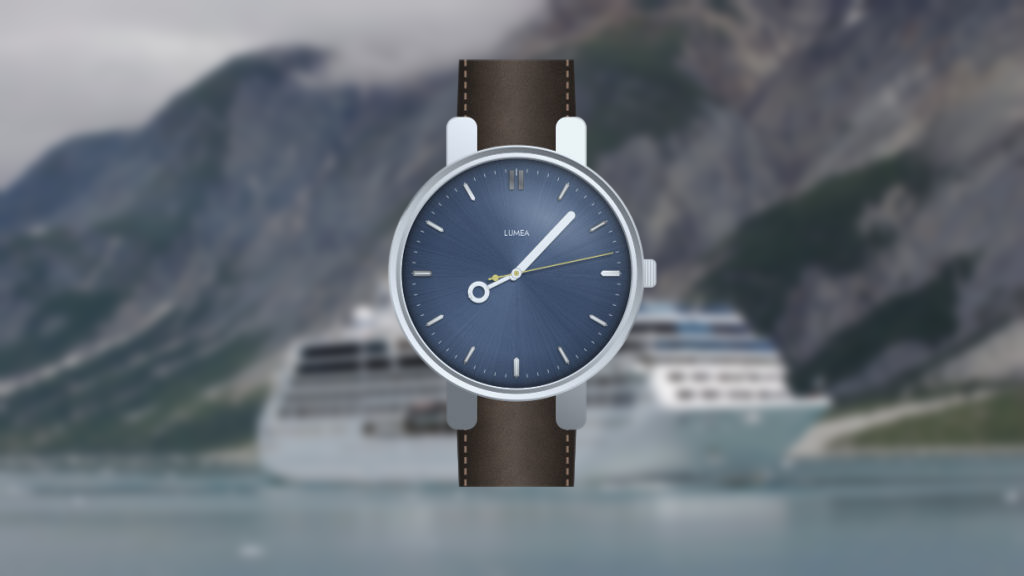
8:07:13
